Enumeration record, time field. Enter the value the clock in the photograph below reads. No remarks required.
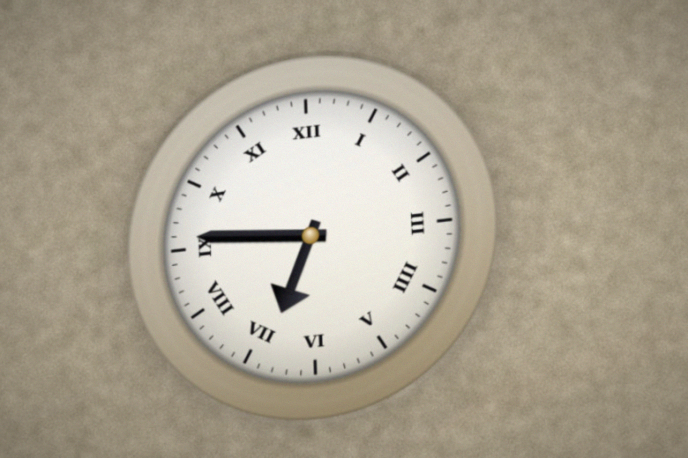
6:46
